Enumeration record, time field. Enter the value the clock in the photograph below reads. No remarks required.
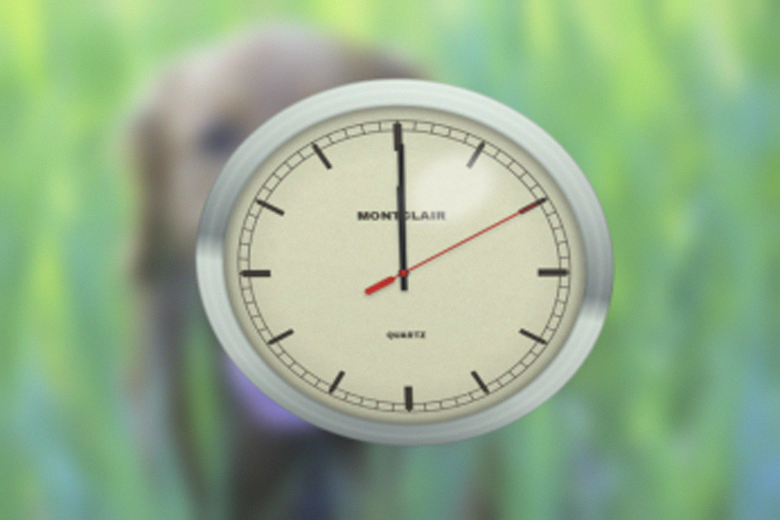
12:00:10
